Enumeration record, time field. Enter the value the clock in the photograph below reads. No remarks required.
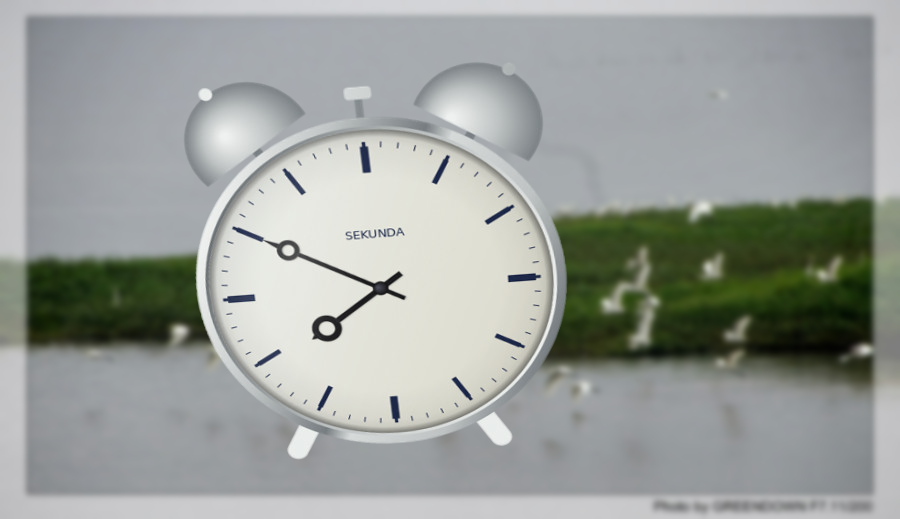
7:50
